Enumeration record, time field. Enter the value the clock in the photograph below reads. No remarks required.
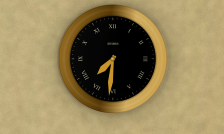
7:31
